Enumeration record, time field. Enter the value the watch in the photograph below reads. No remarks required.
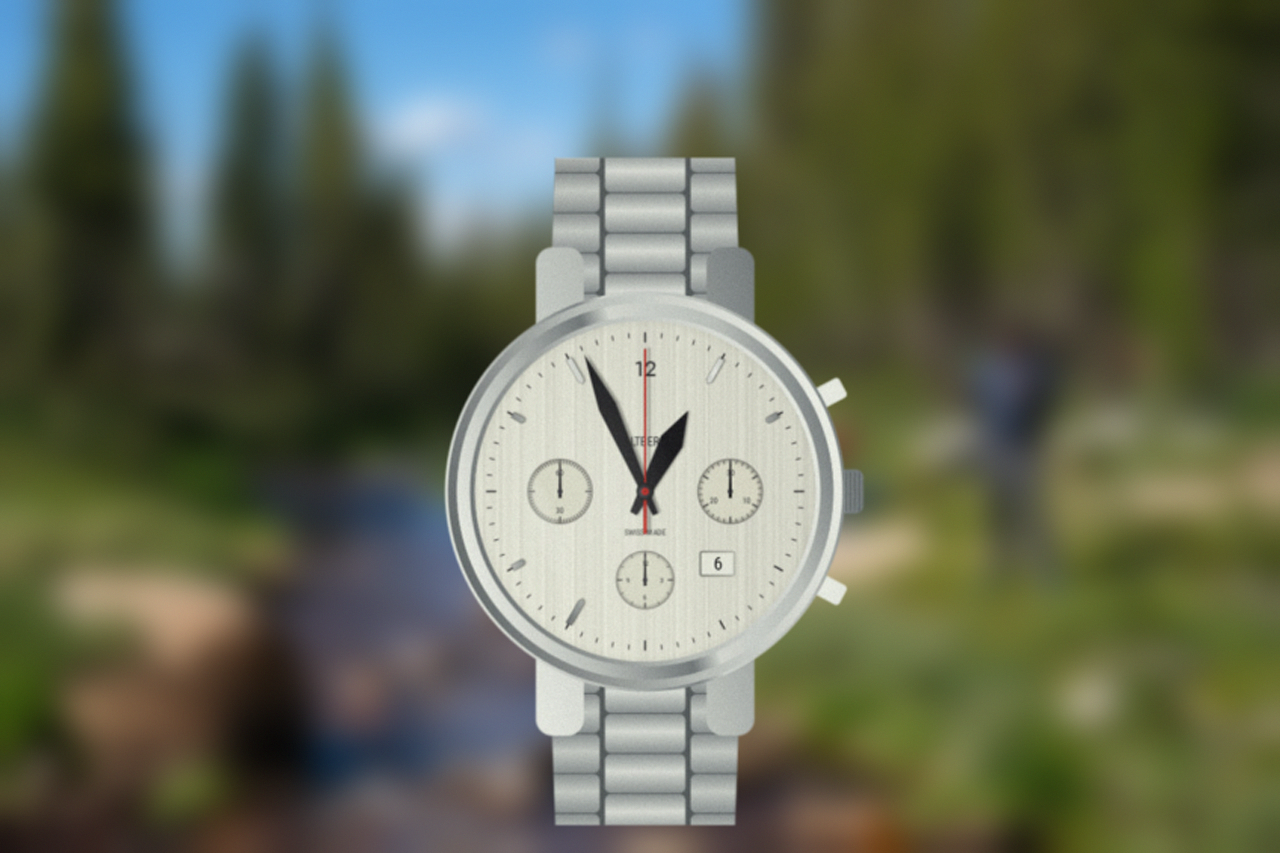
12:56
